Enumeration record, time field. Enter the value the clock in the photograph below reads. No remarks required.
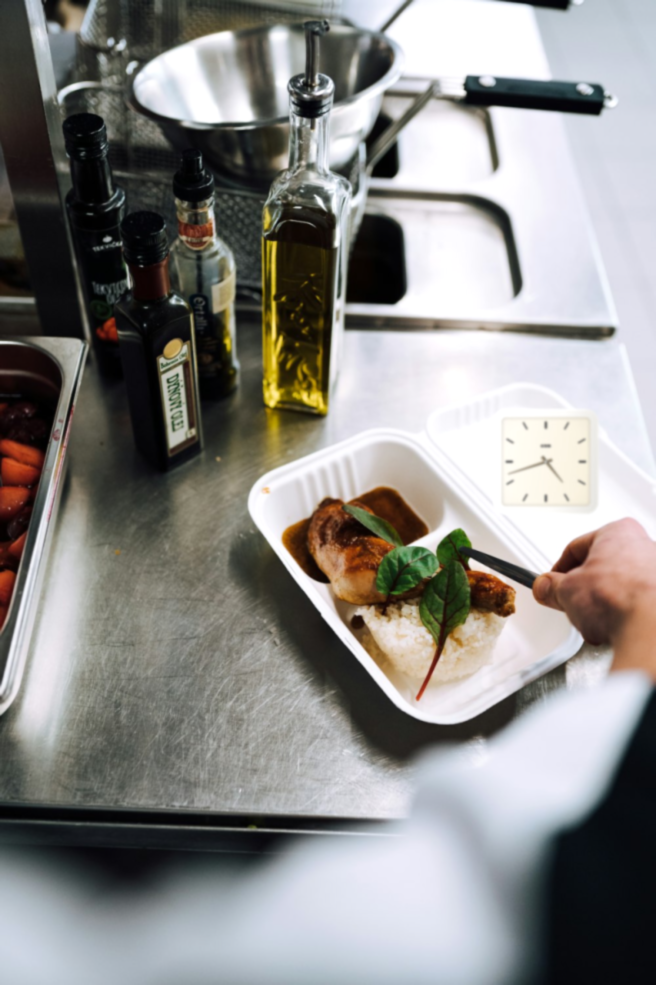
4:42
